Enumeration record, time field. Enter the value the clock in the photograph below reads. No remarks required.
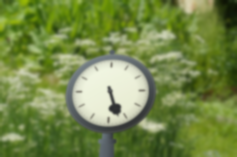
5:27
